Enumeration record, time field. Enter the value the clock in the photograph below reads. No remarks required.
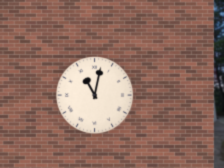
11:02
